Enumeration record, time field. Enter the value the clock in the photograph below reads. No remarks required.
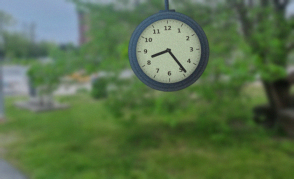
8:24
